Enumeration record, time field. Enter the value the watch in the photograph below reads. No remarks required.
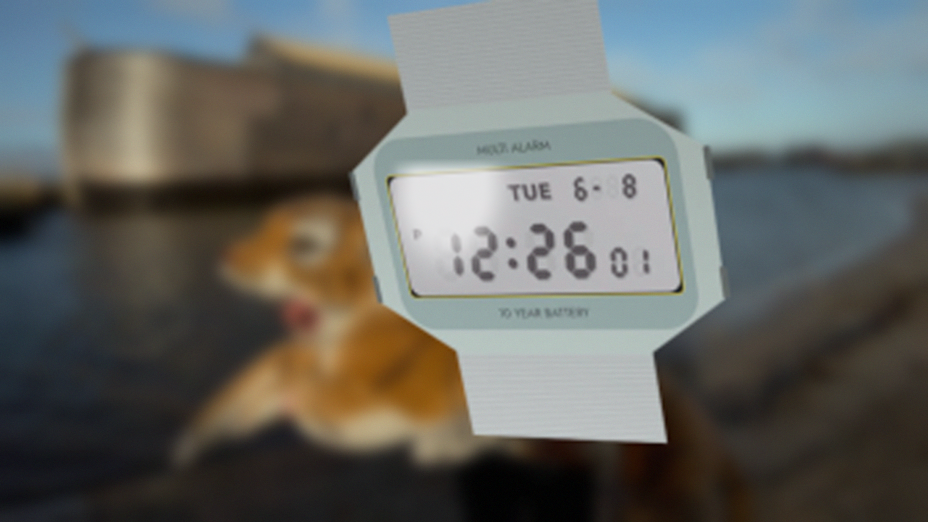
12:26:01
